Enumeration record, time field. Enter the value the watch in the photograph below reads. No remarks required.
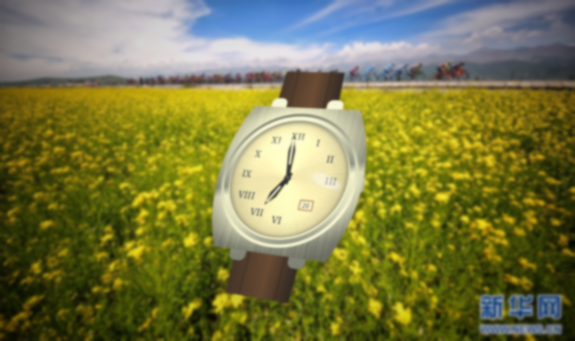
6:59
